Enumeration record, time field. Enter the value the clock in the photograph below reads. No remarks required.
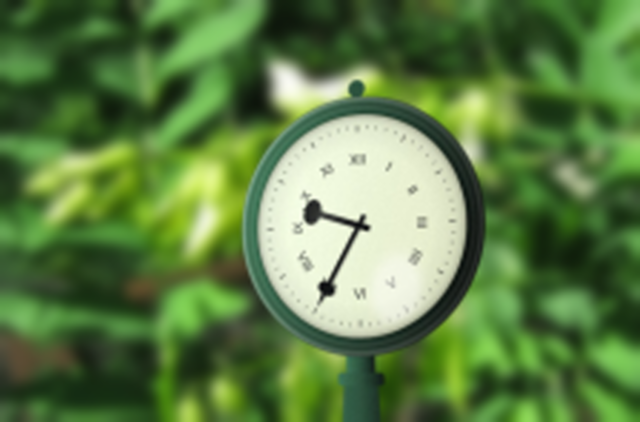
9:35
